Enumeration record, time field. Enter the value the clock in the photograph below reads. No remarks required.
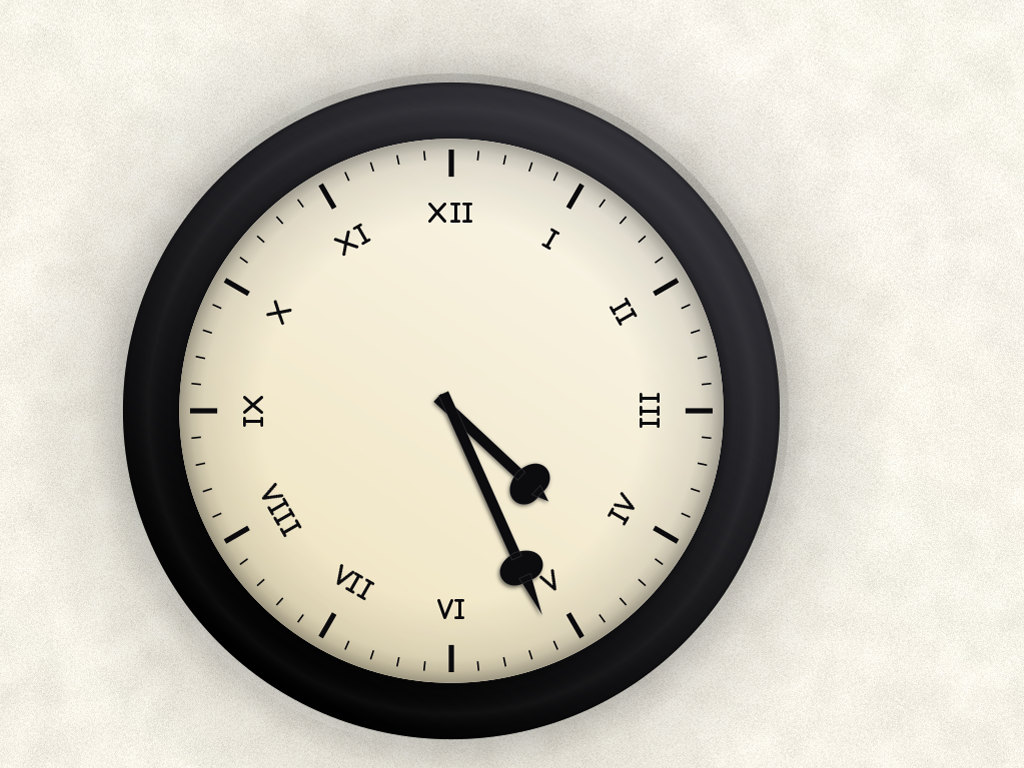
4:26
